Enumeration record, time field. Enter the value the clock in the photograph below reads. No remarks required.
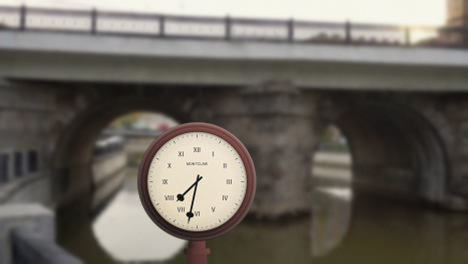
7:32
